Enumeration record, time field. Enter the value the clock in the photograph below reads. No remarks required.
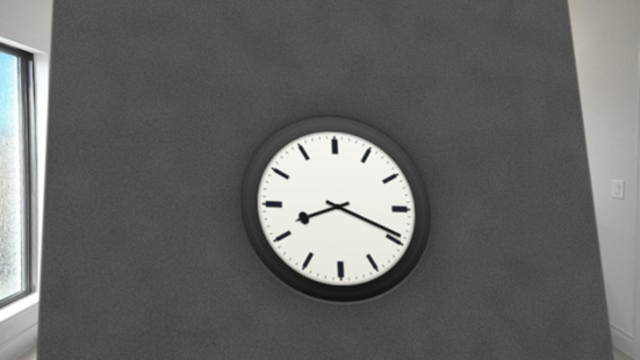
8:19
